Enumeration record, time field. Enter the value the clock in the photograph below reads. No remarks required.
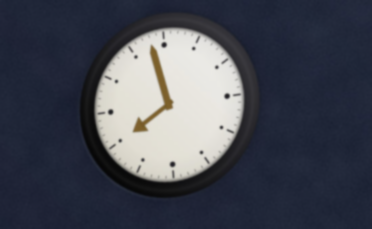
7:58
